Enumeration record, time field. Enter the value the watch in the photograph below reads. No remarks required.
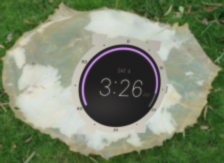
3:26
